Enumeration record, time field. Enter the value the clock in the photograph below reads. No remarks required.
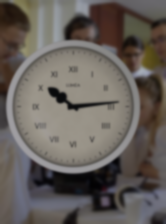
10:14
